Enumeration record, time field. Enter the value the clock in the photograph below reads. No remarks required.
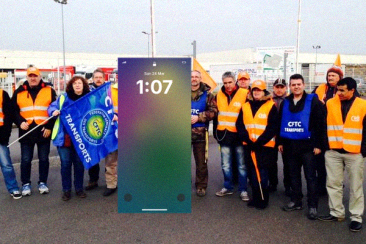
1:07
